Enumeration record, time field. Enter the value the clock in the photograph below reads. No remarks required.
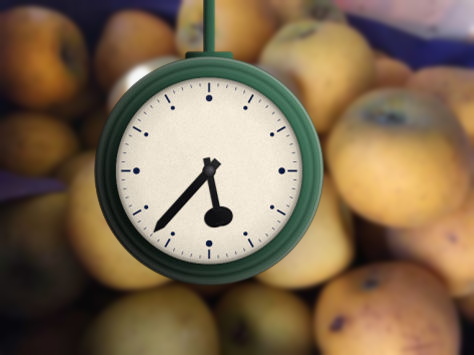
5:37
